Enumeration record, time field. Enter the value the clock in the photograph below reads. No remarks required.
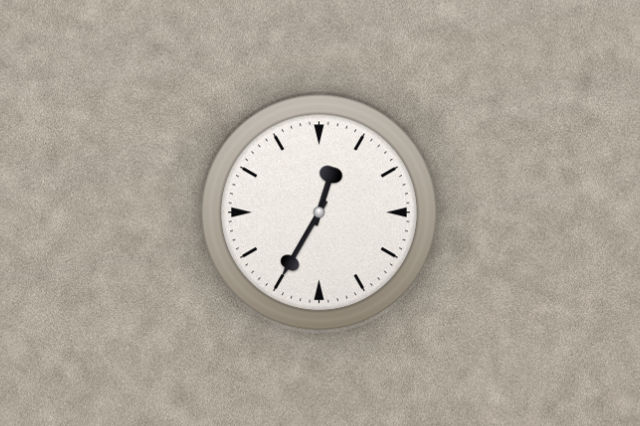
12:35
